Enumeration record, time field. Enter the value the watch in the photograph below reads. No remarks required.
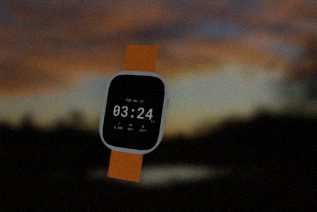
3:24
